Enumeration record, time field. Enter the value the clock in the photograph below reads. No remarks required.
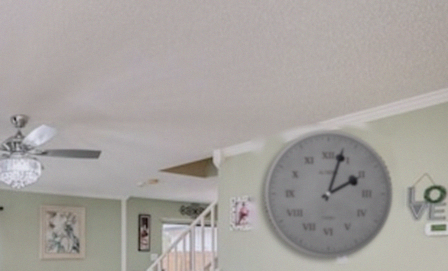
2:03
